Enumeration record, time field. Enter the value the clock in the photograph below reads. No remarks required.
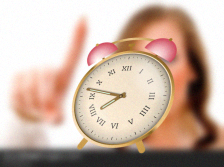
7:47
